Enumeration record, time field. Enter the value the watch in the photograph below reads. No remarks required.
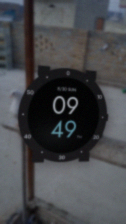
9:49
